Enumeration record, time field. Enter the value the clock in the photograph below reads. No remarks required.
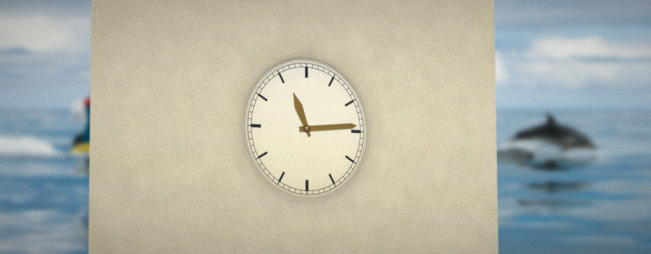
11:14
